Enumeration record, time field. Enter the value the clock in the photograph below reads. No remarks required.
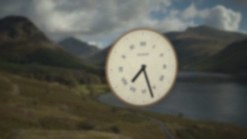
7:27
